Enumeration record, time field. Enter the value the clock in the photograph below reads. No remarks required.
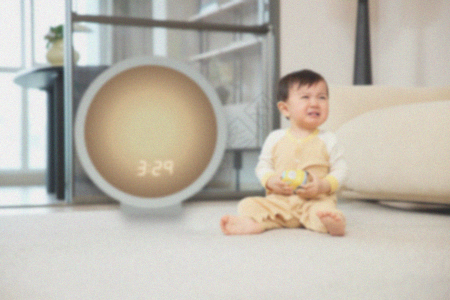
3:29
